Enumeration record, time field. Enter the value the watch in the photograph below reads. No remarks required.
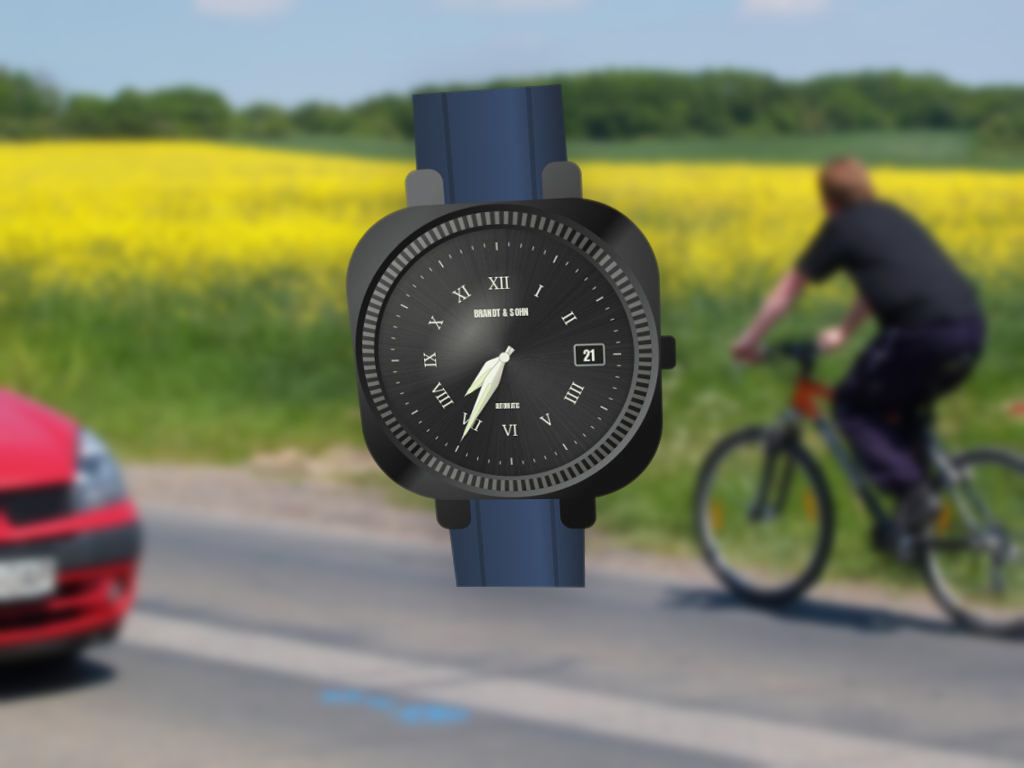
7:35
